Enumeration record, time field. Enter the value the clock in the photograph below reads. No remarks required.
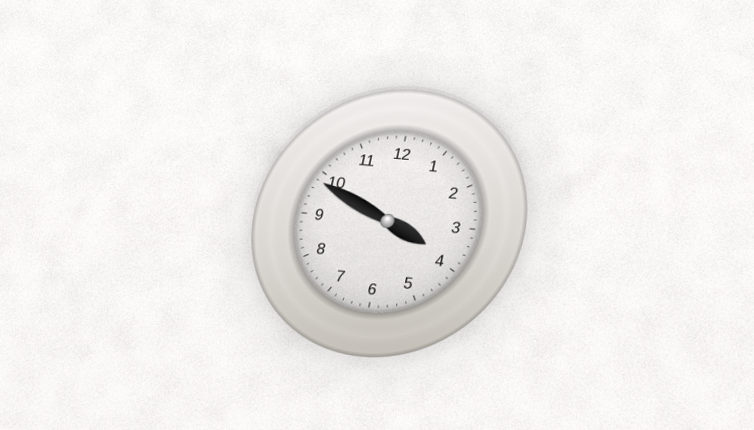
3:49
